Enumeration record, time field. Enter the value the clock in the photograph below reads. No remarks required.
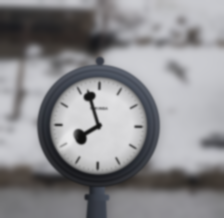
7:57
